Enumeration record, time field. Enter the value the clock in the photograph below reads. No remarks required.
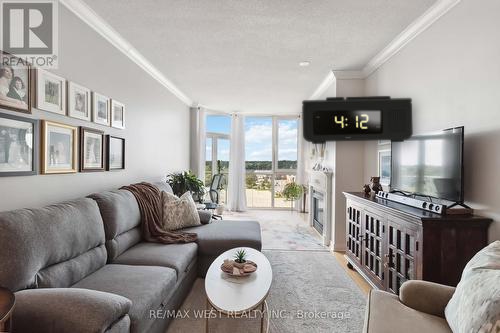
4:12
